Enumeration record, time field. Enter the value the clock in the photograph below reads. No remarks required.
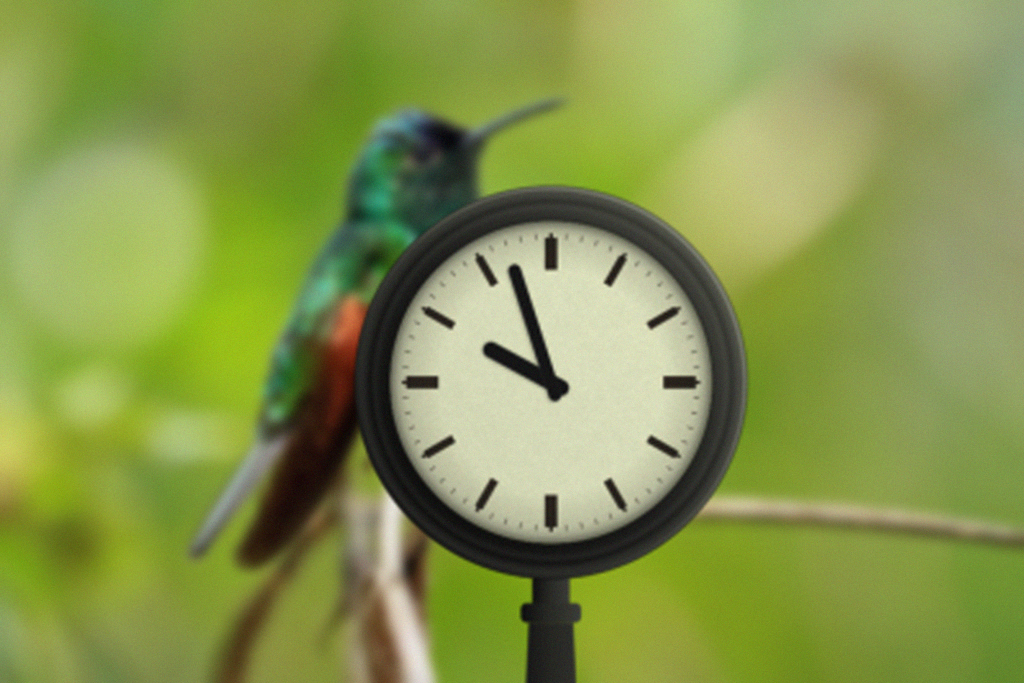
9:57
